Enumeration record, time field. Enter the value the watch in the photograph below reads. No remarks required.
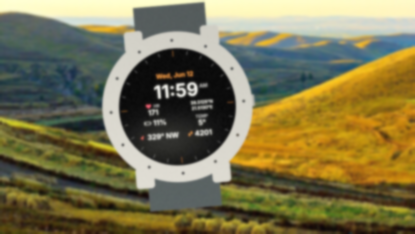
11:59
